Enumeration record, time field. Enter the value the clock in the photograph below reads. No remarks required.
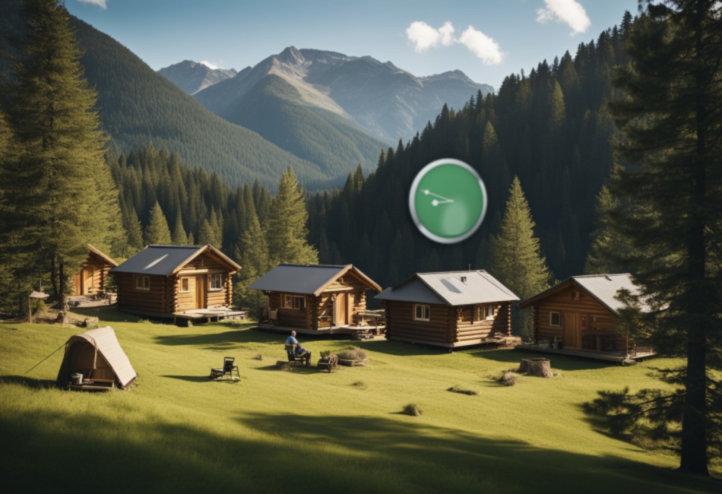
8:48
